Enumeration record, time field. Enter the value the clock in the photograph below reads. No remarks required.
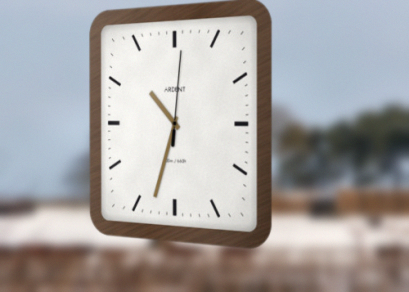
10:33:01
